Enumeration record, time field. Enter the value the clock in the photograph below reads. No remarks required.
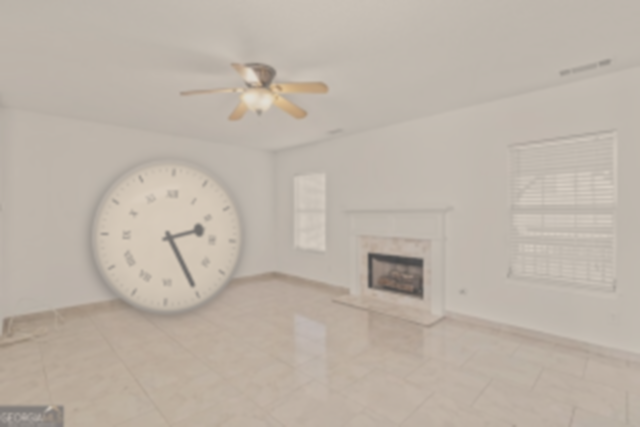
2:25
